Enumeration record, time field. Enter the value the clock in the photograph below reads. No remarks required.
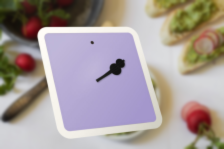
2:10
